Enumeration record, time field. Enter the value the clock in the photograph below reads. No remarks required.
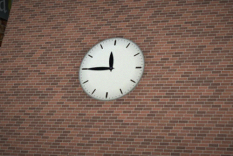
11:45
